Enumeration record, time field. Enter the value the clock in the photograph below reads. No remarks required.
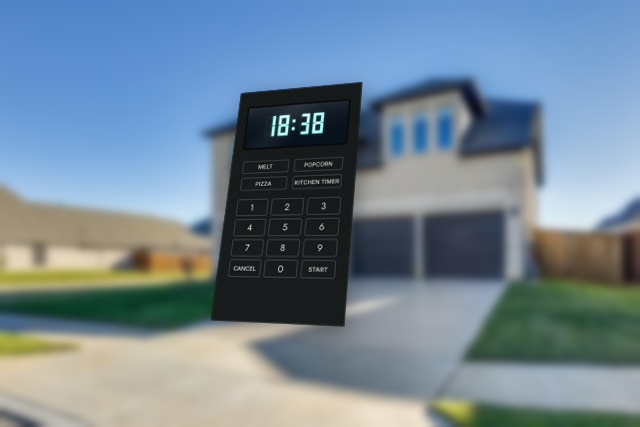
18:38
